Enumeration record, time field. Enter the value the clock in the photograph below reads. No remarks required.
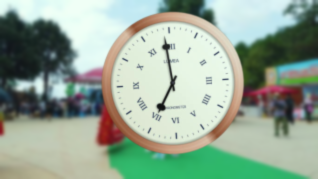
6:59
